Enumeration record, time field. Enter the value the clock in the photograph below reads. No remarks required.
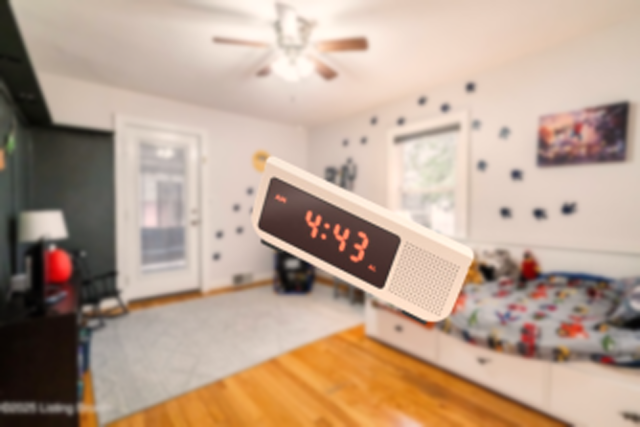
4:43
